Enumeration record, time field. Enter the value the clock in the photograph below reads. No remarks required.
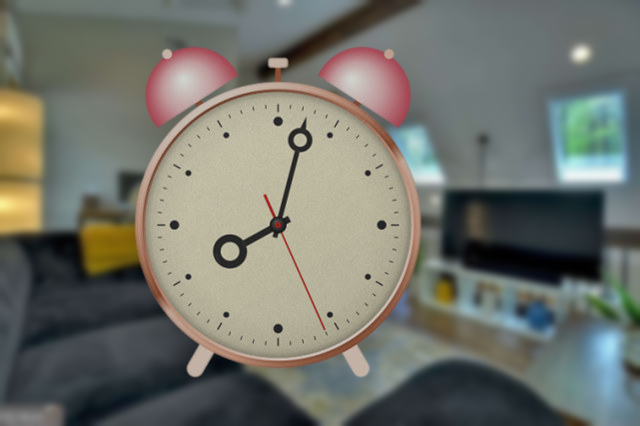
8:02:26
